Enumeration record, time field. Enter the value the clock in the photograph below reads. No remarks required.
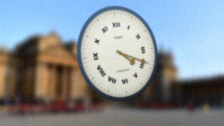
4:19
